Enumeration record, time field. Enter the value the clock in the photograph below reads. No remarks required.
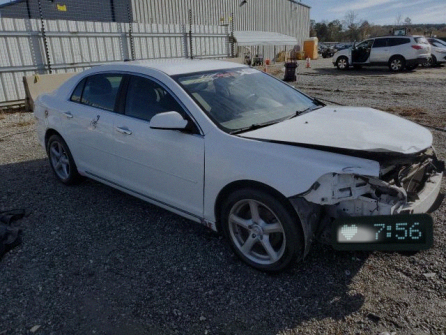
7:56
